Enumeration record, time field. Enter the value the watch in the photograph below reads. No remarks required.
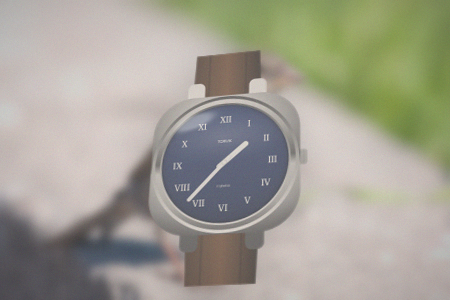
1:37
